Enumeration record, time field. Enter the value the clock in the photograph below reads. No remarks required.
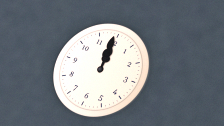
11:59
